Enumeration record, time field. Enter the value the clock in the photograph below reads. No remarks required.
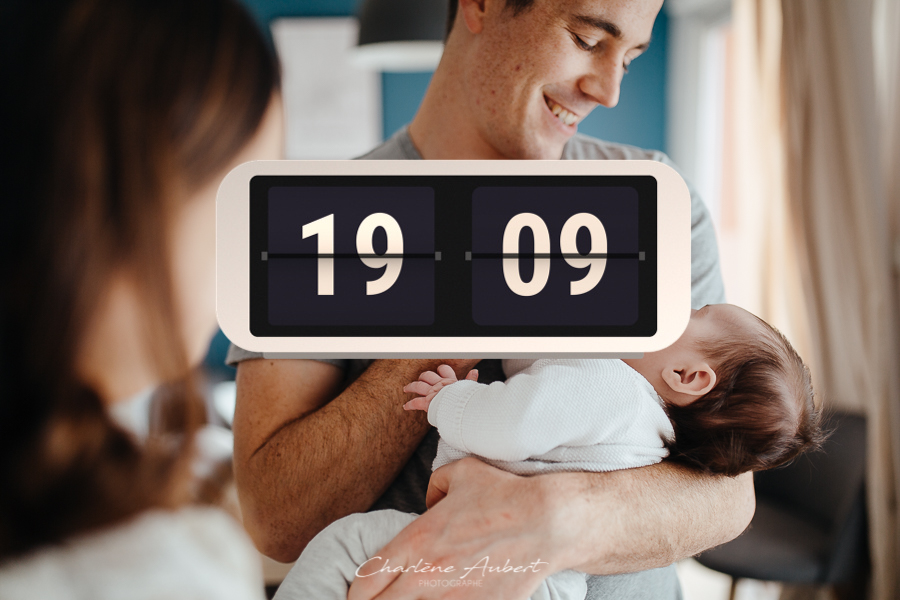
19:09
